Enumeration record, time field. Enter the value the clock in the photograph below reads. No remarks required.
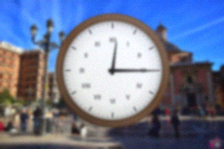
12:15
